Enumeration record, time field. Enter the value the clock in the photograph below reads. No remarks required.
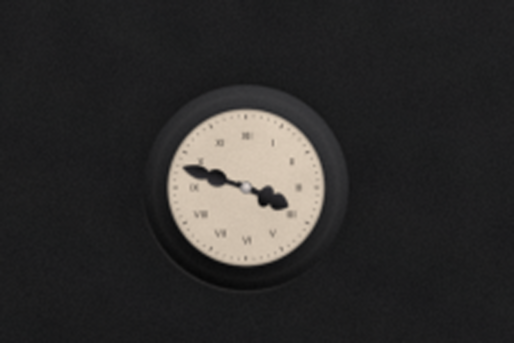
3:48
